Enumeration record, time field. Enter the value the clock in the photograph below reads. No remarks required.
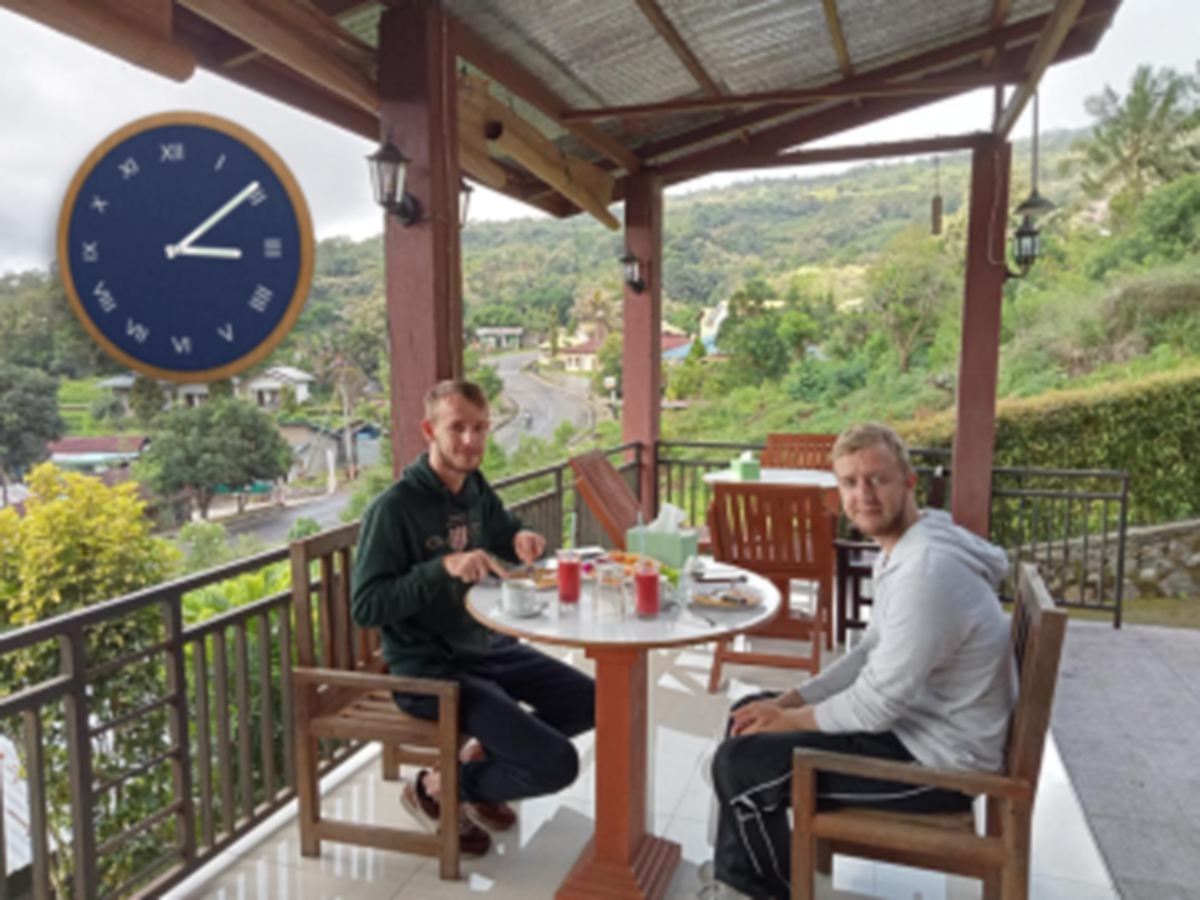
3:09
